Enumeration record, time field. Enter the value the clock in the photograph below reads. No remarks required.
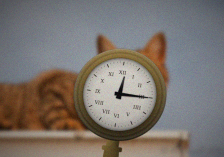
12:15
